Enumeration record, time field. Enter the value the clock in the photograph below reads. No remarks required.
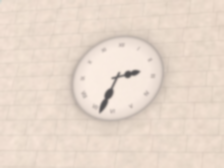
2:33
